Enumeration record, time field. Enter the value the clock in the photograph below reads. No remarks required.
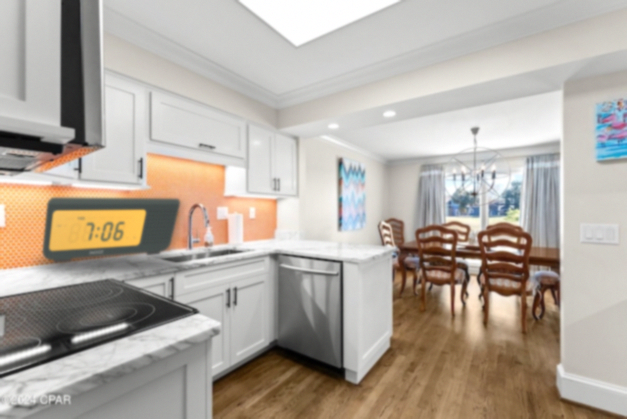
7:06
